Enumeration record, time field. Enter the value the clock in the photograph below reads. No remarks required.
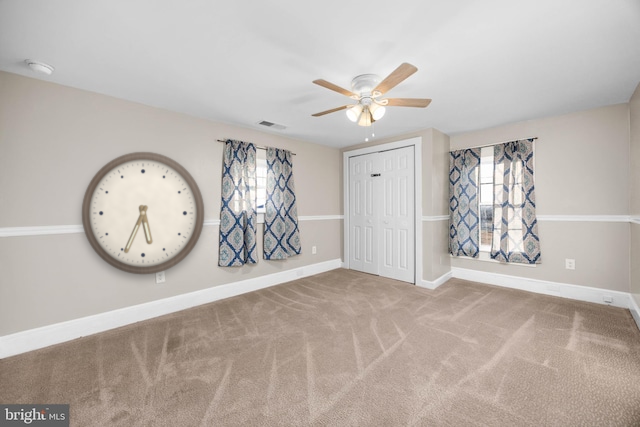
5:34
